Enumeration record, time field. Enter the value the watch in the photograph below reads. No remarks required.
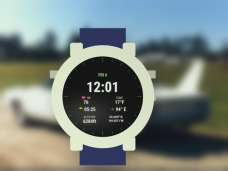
12:01
